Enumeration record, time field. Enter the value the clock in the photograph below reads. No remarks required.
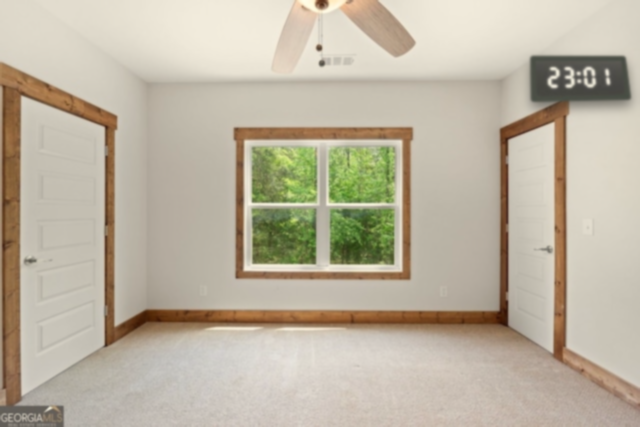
23:01
